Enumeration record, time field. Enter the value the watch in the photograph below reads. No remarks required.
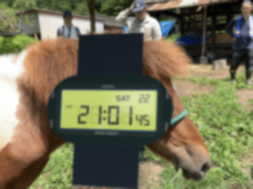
21:01
